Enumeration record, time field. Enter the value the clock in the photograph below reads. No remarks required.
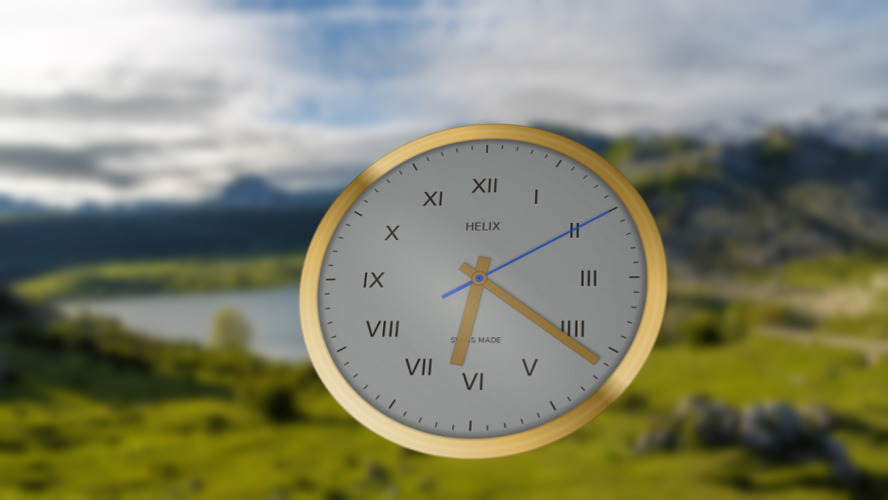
6:21:10
